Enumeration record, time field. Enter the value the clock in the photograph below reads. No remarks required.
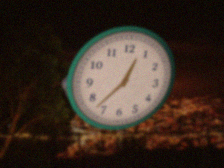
12:37
